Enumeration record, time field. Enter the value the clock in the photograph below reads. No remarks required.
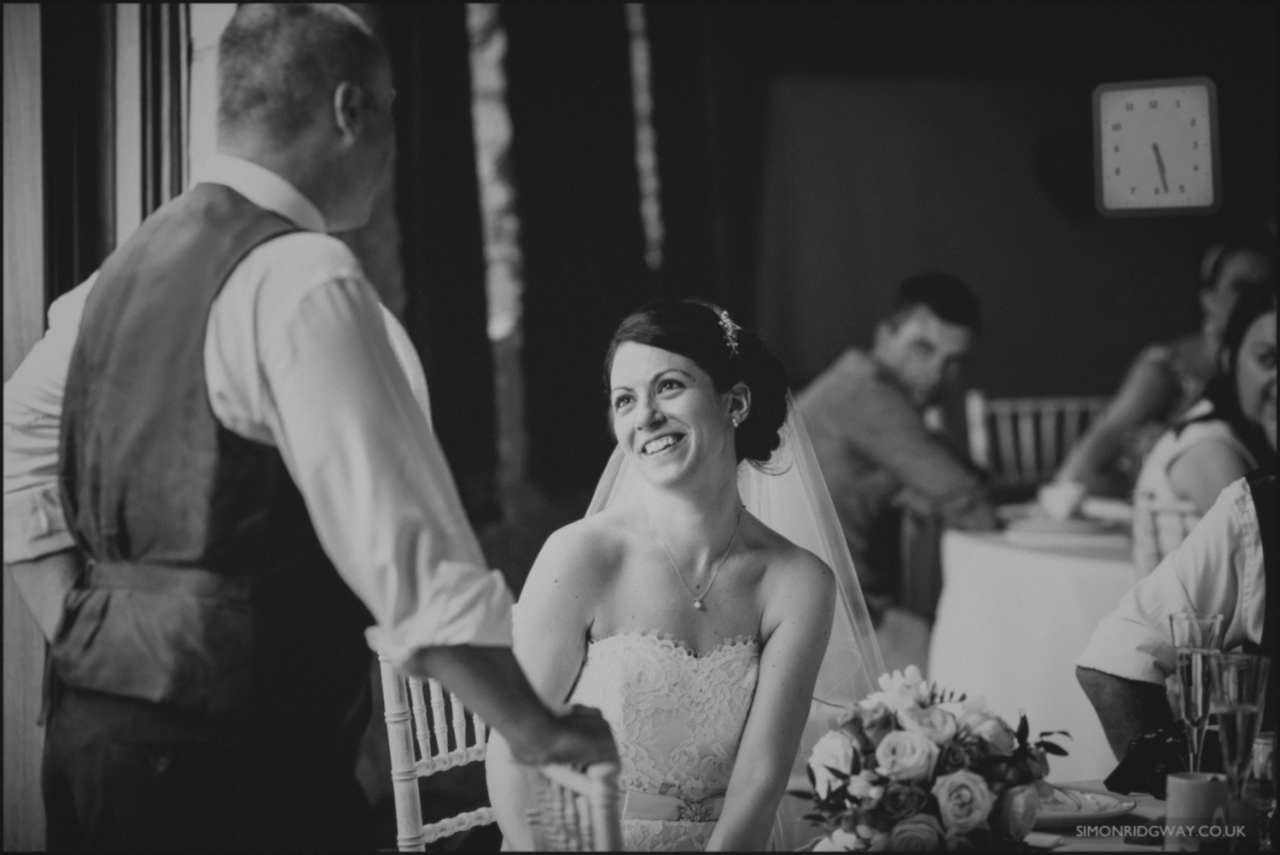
5:28
